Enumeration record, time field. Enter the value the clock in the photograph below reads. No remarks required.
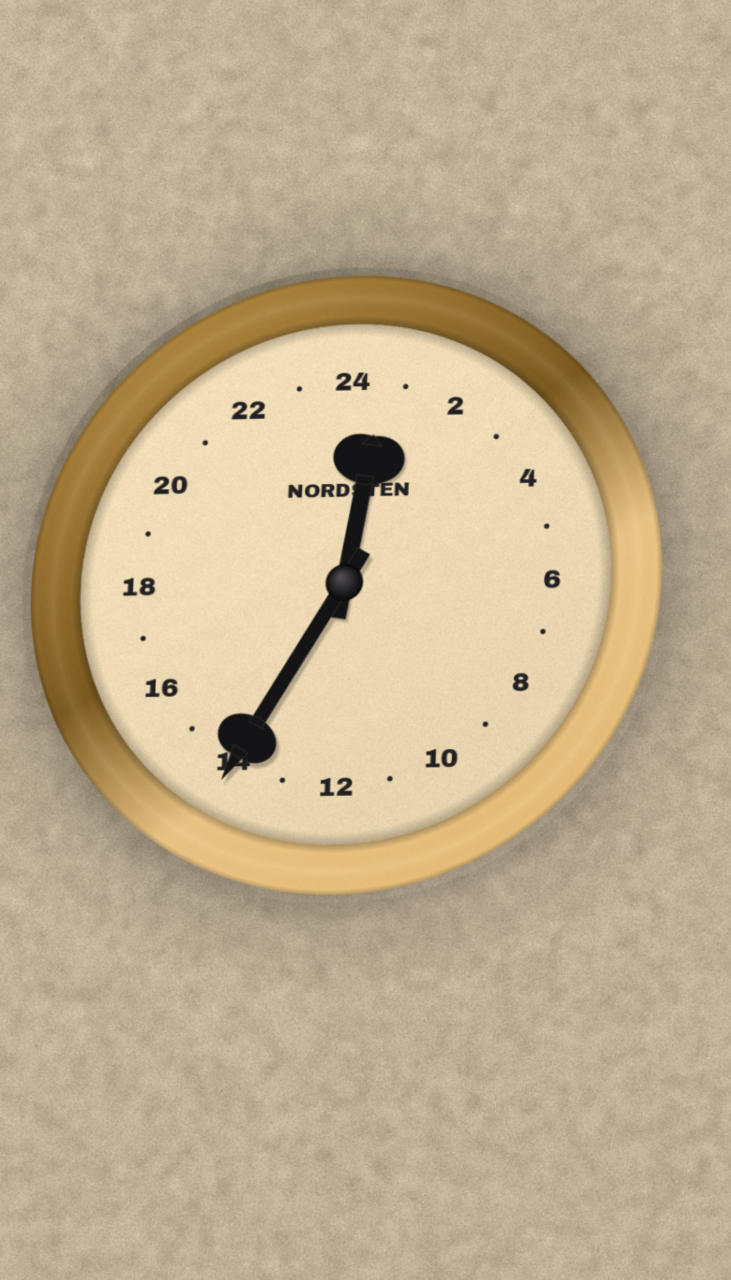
0:35
